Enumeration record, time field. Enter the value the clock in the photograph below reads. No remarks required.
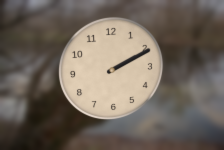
2:11
